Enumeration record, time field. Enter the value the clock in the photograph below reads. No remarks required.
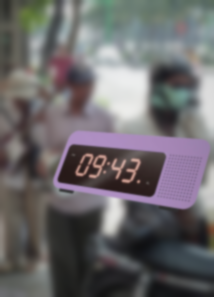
9:43
